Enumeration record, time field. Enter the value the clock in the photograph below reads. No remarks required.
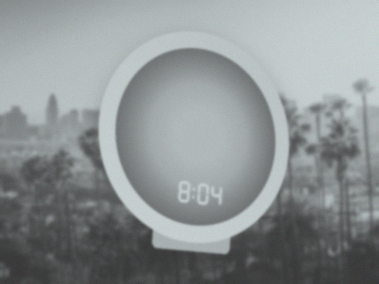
8:04
